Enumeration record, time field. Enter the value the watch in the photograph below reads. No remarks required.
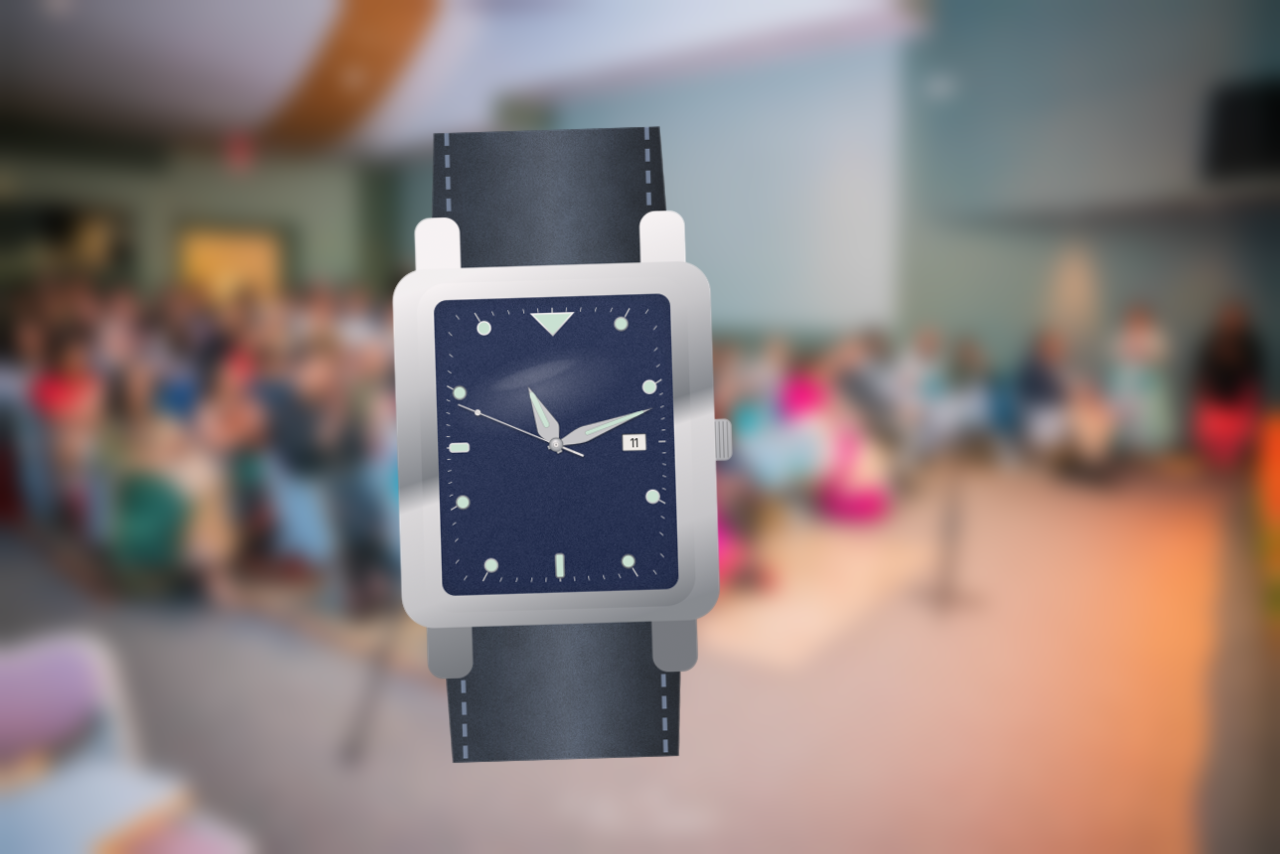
11:11:49
